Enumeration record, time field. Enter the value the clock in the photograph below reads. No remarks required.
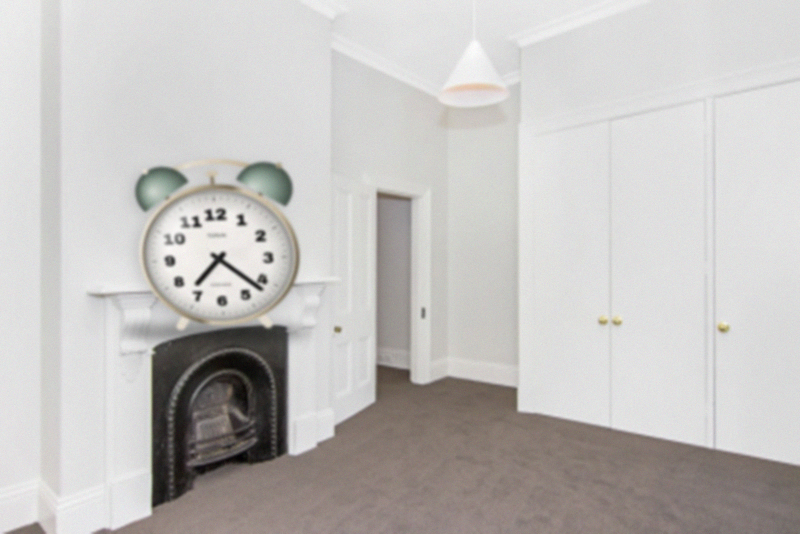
7:22
